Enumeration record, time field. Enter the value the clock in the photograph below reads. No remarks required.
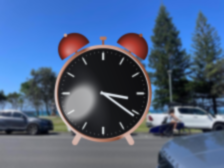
3:21
